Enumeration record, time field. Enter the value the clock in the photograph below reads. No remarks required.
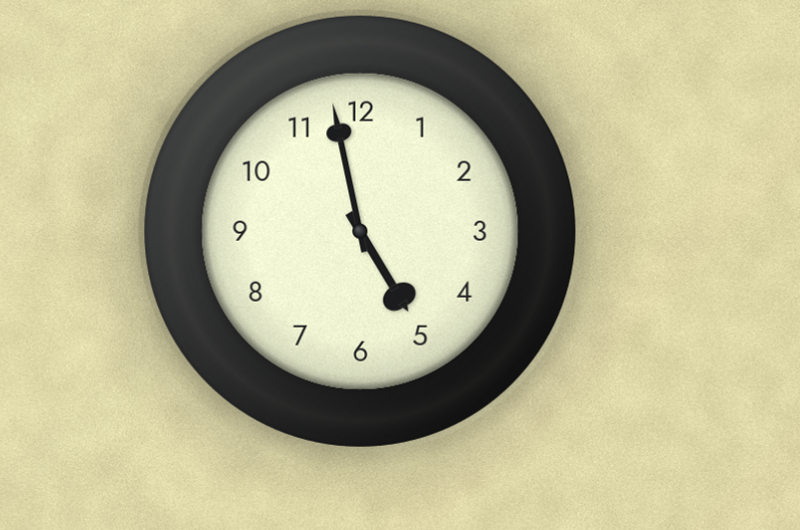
4:58
